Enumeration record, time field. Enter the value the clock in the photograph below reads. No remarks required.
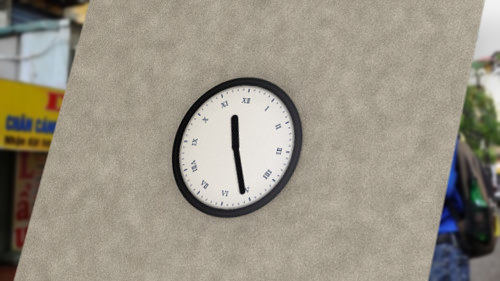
11:26
